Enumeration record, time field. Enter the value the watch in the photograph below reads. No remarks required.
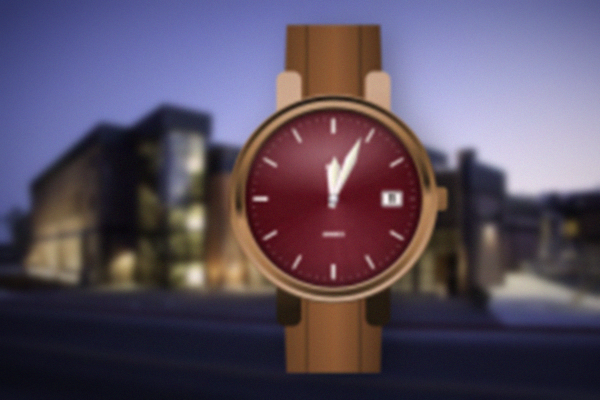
12:04
